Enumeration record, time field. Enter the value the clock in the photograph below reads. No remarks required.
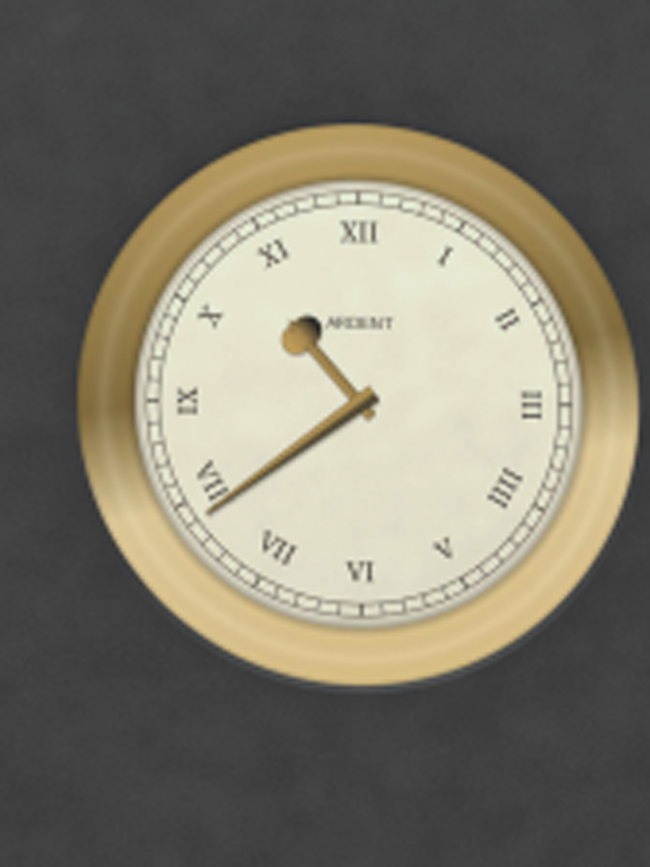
10:39
